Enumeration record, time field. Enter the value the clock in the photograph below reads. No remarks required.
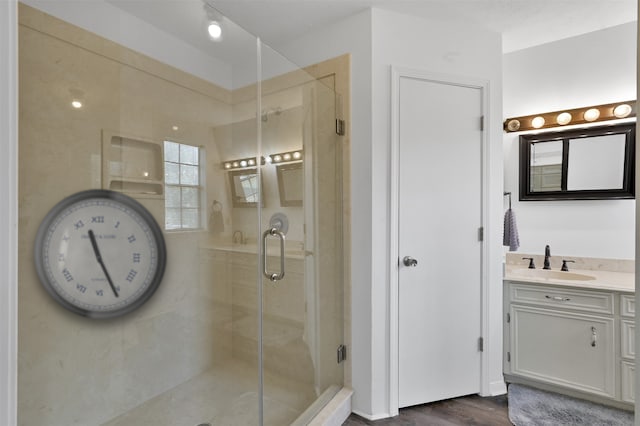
11:26
